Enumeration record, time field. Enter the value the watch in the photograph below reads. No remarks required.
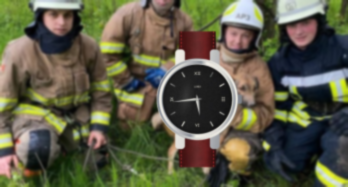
5:44
